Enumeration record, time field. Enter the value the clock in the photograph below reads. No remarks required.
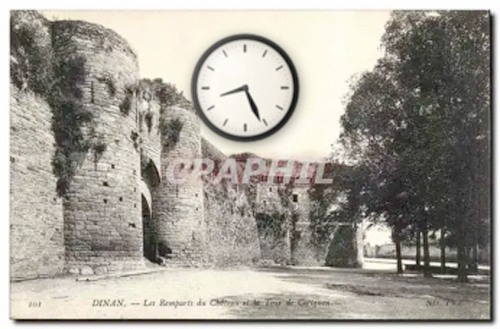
8:26
